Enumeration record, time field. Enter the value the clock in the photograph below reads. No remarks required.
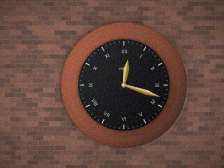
12:18
